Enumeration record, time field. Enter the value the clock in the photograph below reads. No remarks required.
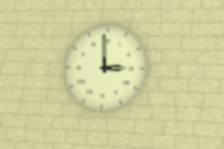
2:59
